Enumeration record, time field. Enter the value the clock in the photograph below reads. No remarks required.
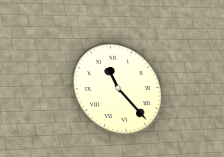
11:24
